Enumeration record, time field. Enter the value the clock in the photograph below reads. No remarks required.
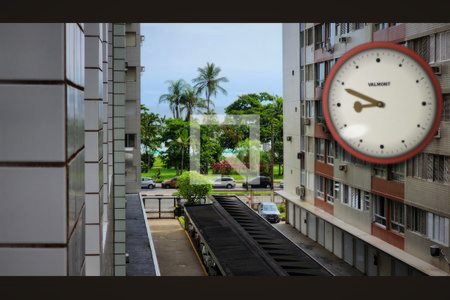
8:49
